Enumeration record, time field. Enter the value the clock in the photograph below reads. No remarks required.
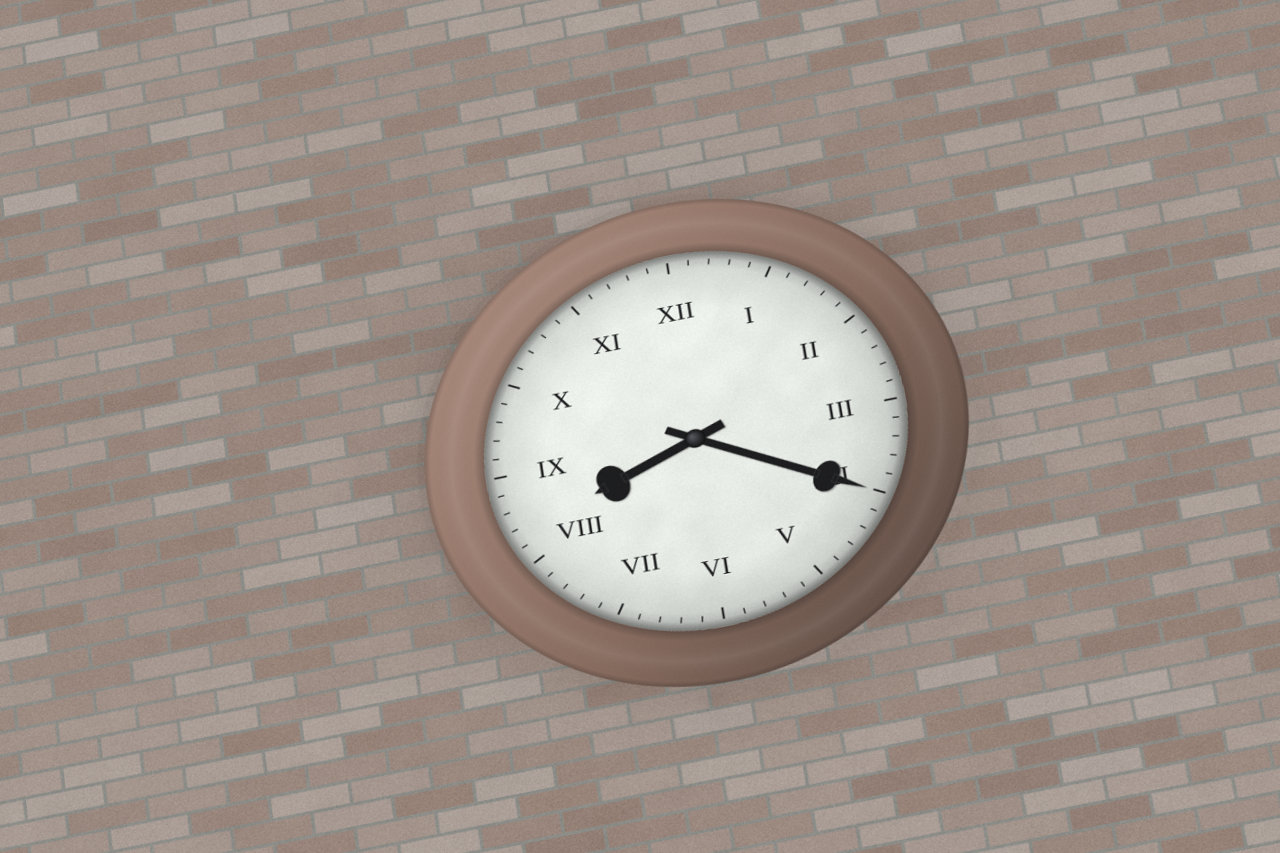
8:20
